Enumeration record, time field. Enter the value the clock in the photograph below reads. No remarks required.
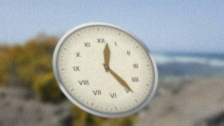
12:24
